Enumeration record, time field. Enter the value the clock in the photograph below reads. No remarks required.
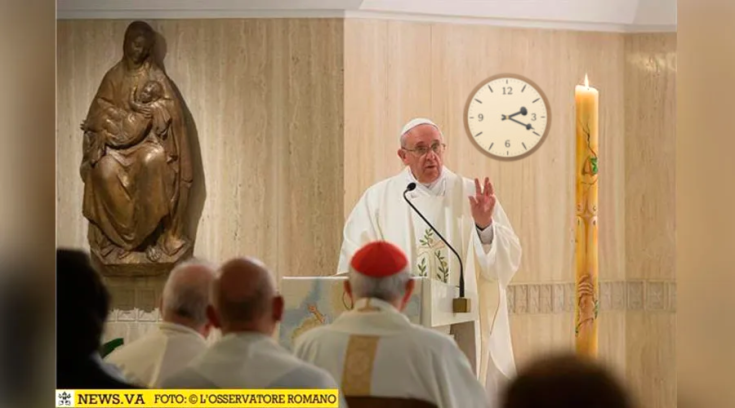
2:19
